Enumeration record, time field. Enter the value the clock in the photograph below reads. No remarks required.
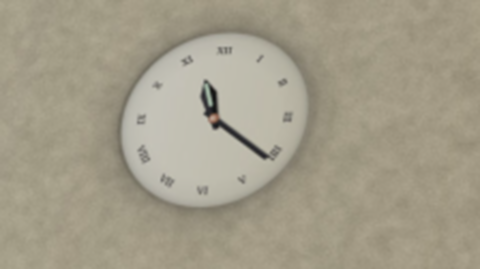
11:21
